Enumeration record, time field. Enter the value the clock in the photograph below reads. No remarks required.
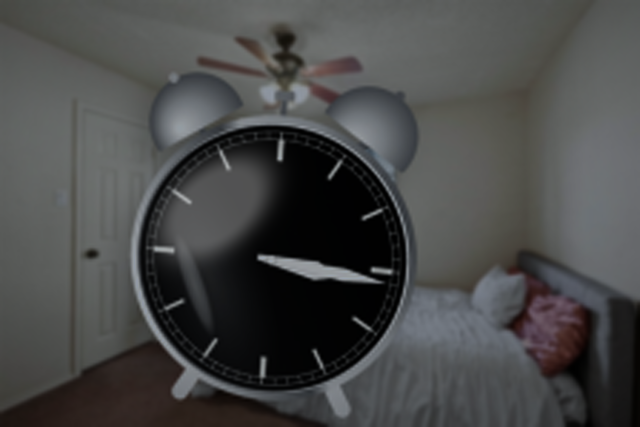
3:16
